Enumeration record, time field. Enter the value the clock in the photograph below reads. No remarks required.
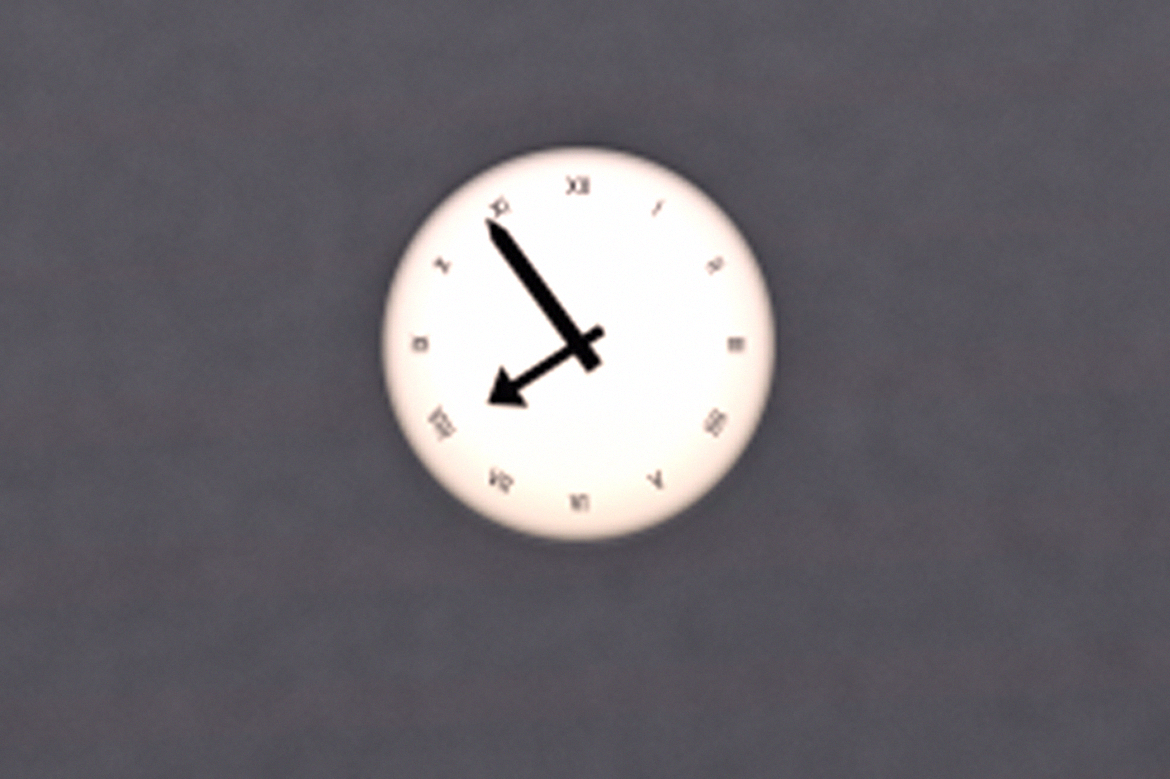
7:54
